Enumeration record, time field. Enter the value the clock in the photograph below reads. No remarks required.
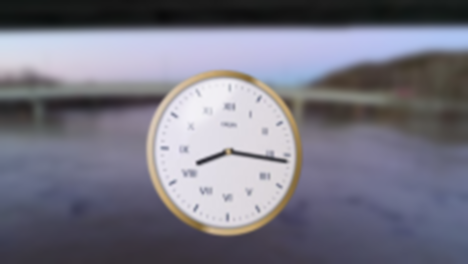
8:16
